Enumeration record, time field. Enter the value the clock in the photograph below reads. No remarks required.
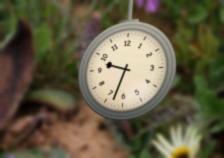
9:33
